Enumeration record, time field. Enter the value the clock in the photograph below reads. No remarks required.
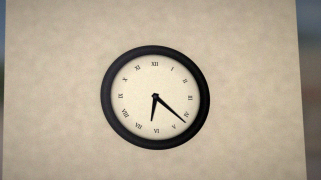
6:22
